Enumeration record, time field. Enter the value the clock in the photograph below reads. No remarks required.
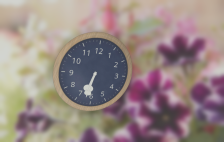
6:32
